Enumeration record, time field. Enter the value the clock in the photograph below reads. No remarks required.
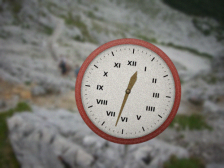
12:32
